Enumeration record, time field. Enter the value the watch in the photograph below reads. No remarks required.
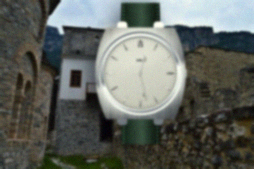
12:28
